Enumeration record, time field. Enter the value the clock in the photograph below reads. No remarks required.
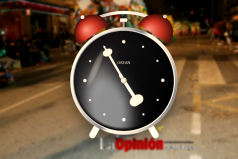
4:55
